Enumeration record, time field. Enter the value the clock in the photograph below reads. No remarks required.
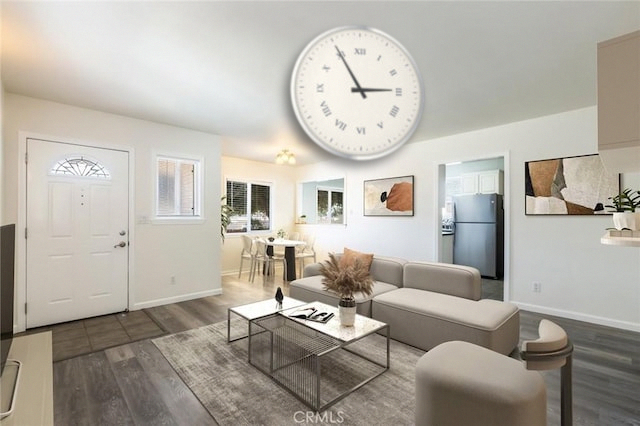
2:55
